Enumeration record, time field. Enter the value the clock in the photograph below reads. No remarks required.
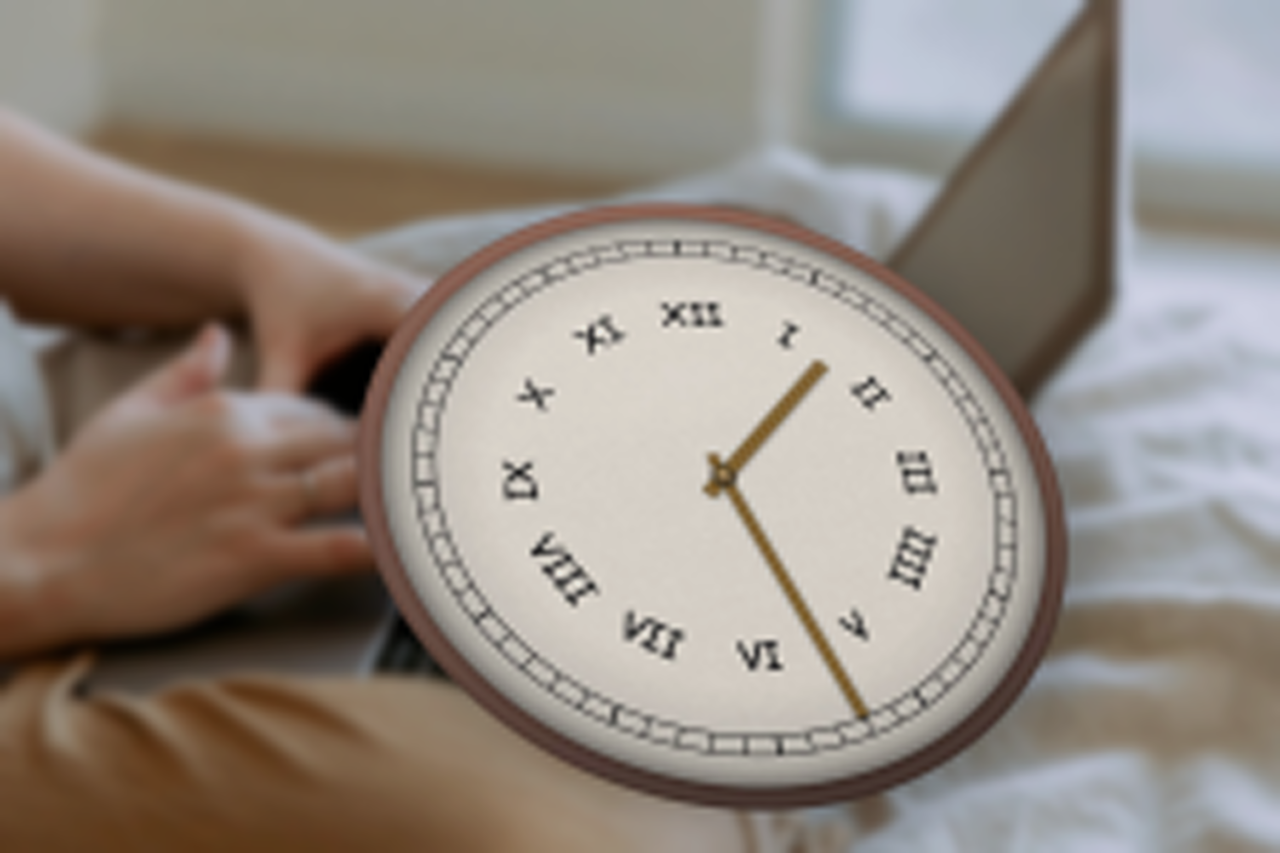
1:27
